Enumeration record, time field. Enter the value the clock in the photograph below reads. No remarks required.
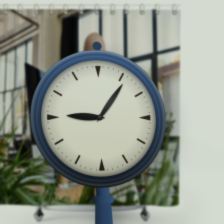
9:06
